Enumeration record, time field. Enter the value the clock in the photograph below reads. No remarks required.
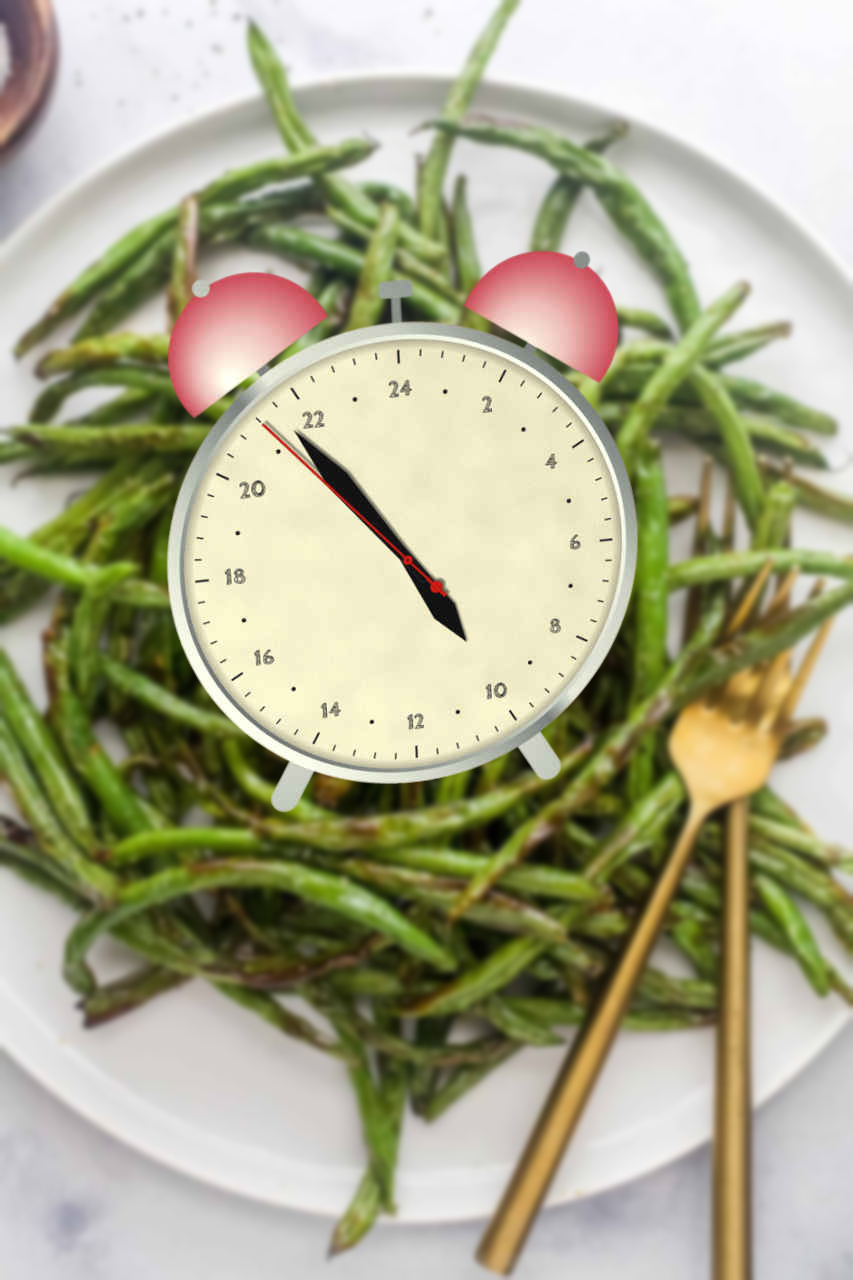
9:53:53
